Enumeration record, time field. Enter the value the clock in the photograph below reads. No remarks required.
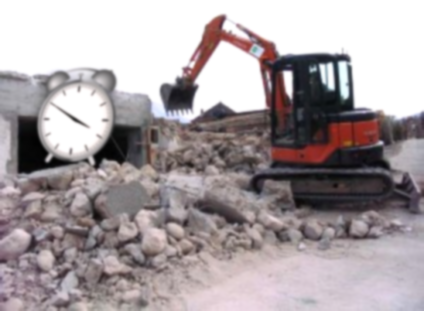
3:50
